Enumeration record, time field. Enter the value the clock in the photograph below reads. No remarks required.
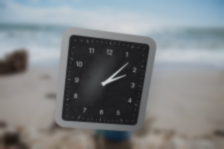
2:07
